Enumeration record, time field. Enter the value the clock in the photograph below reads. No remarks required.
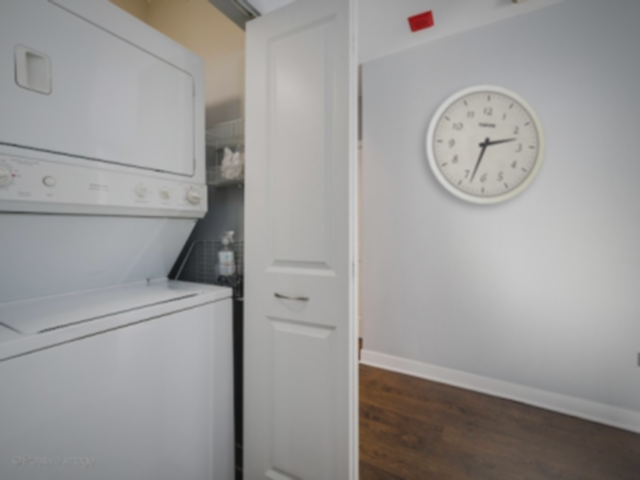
2:33
